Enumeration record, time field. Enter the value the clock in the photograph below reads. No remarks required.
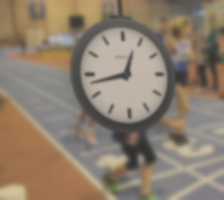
12:43
